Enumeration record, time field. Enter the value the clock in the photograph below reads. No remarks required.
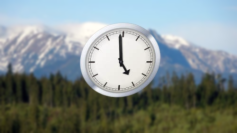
4:59
